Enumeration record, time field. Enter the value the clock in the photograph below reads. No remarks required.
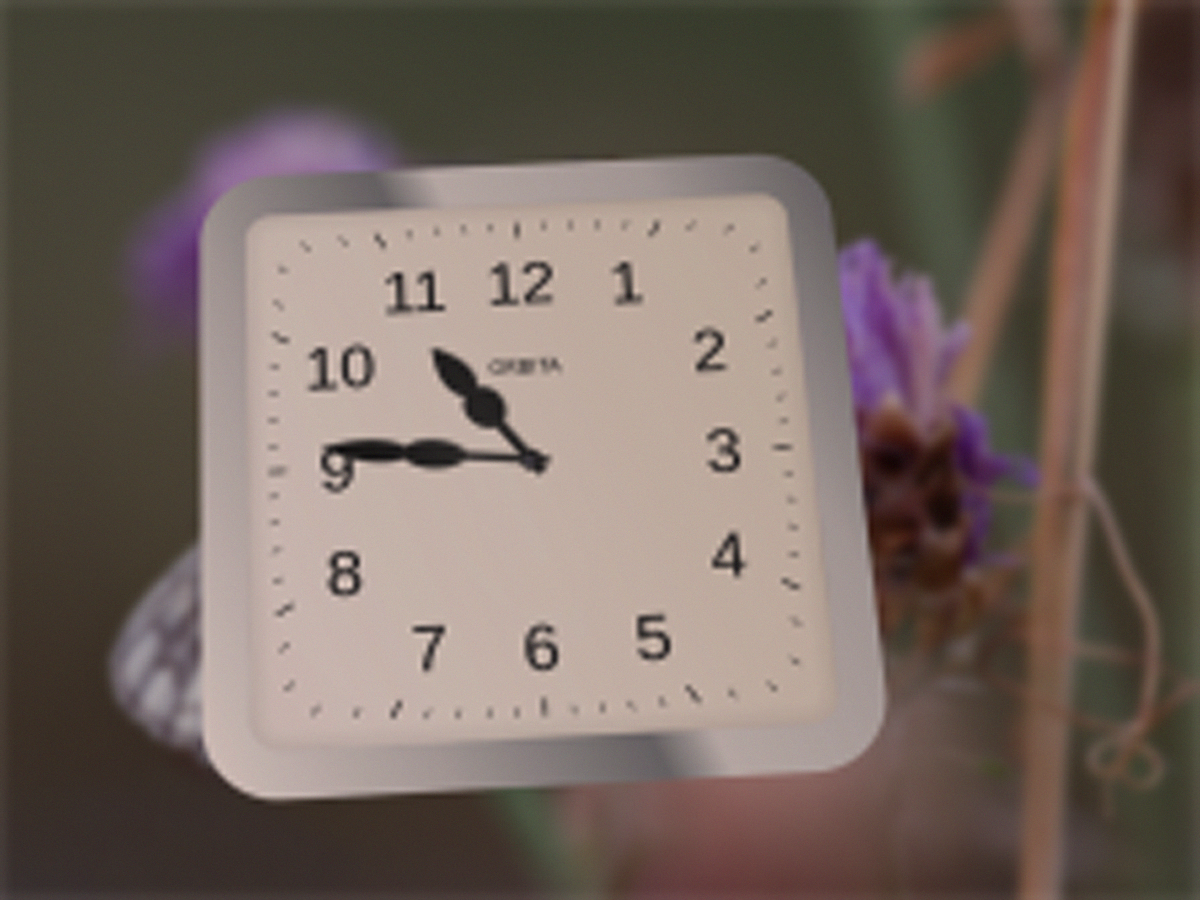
10:46
